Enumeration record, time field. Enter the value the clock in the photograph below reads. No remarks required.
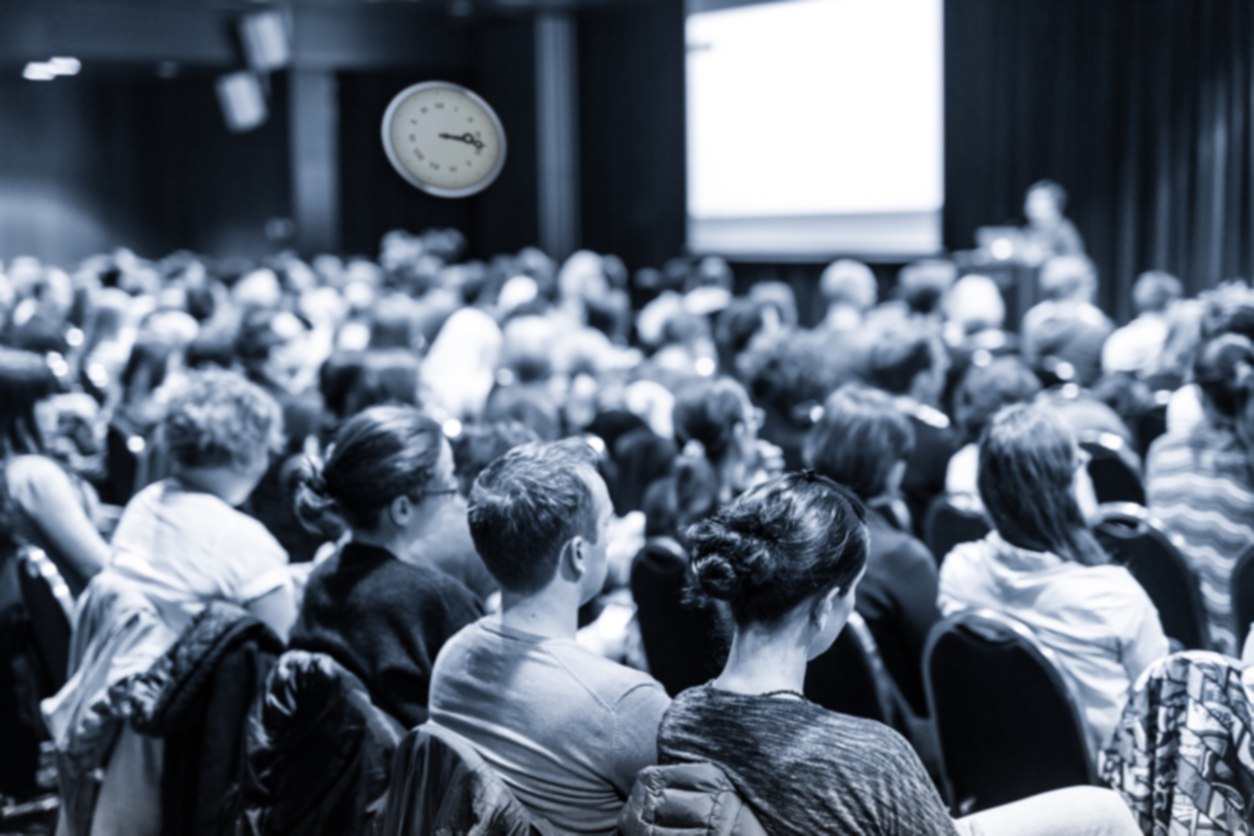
3:18
